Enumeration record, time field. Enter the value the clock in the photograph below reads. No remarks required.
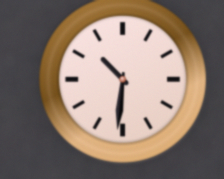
10:31
